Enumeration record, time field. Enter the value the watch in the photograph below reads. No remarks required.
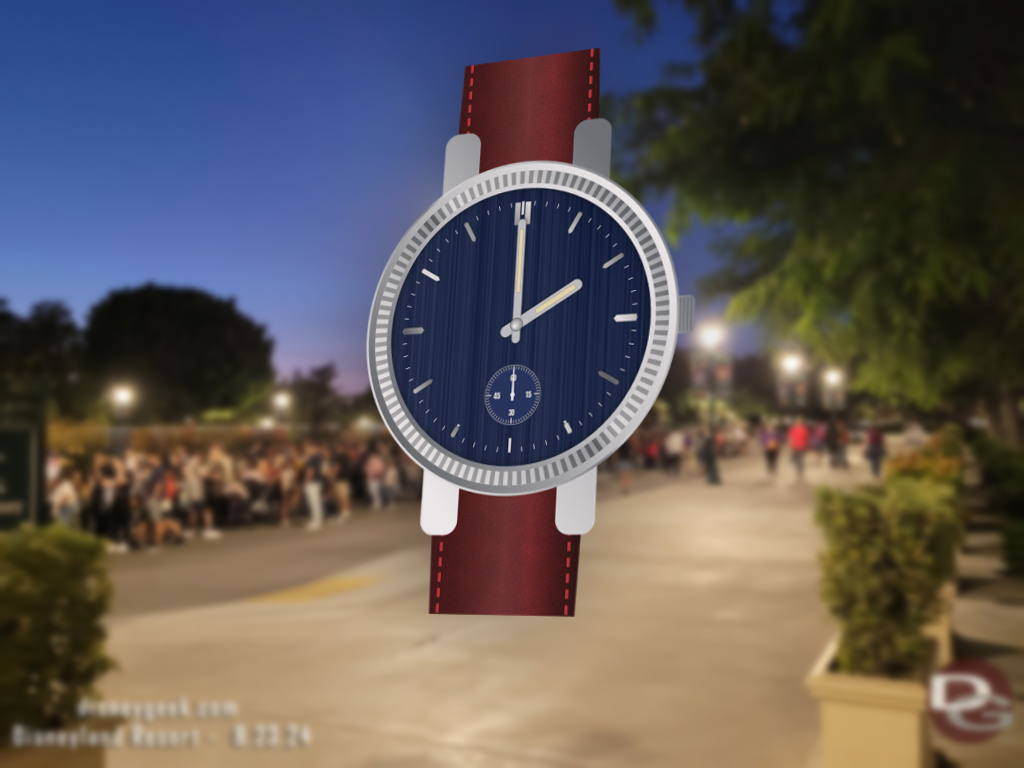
2:00
